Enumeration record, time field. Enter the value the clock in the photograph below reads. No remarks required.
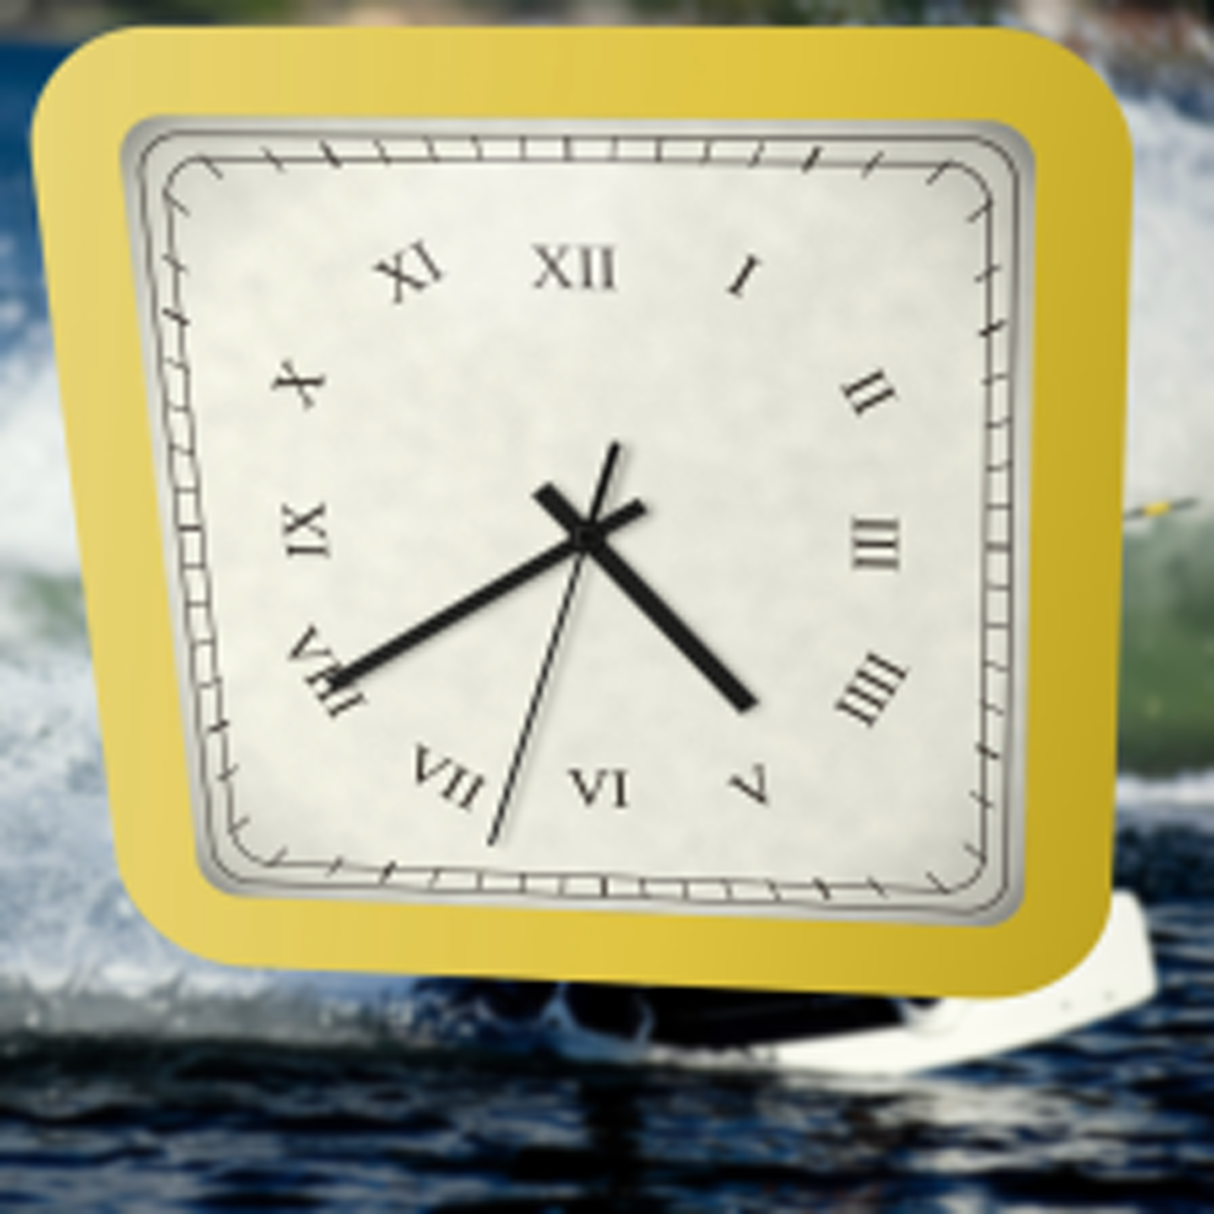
4:39:33
